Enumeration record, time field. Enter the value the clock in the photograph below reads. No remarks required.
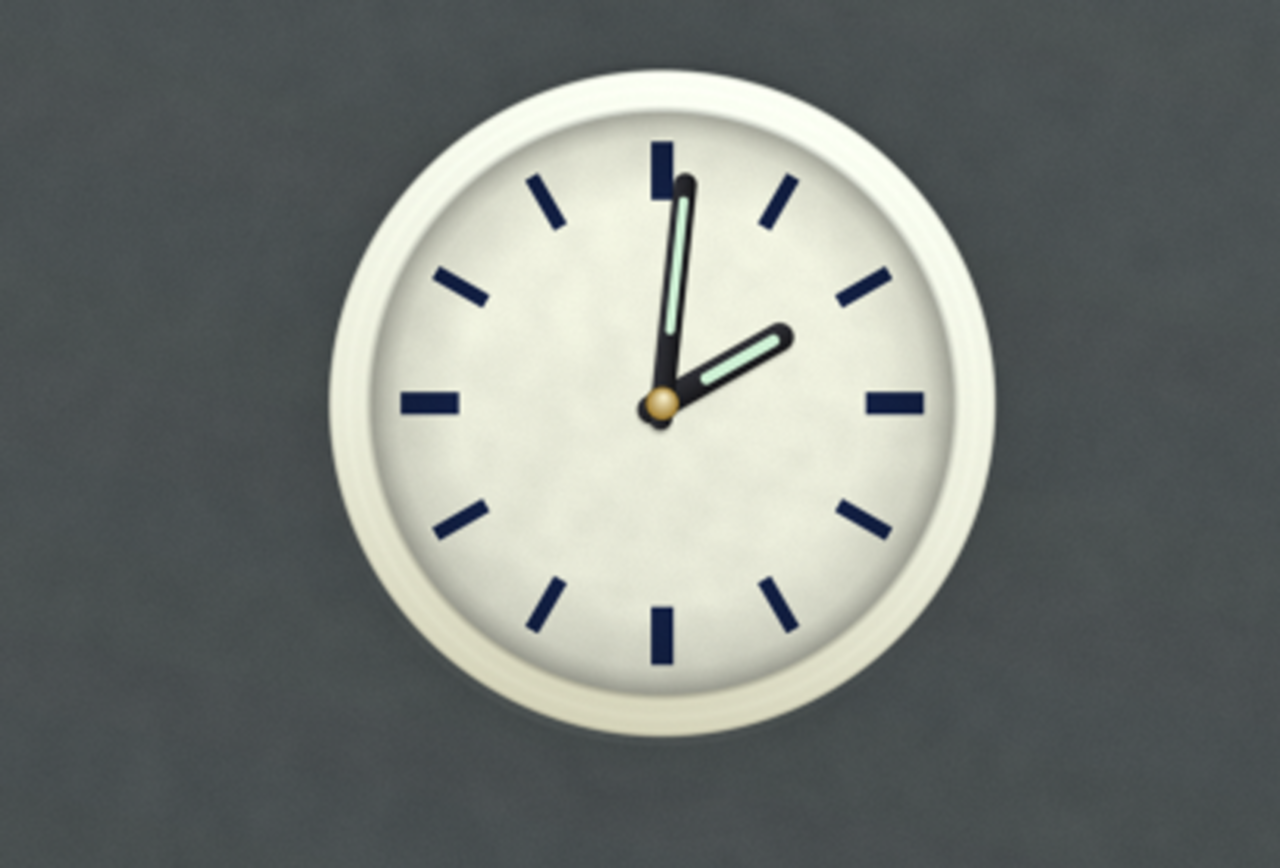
2:01
